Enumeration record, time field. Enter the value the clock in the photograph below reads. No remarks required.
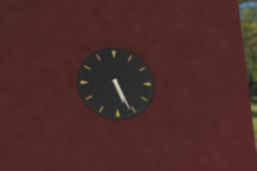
5:26
